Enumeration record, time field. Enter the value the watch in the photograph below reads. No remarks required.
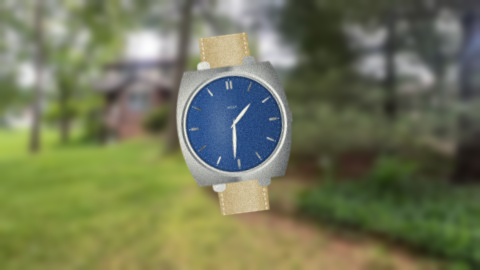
1:31
